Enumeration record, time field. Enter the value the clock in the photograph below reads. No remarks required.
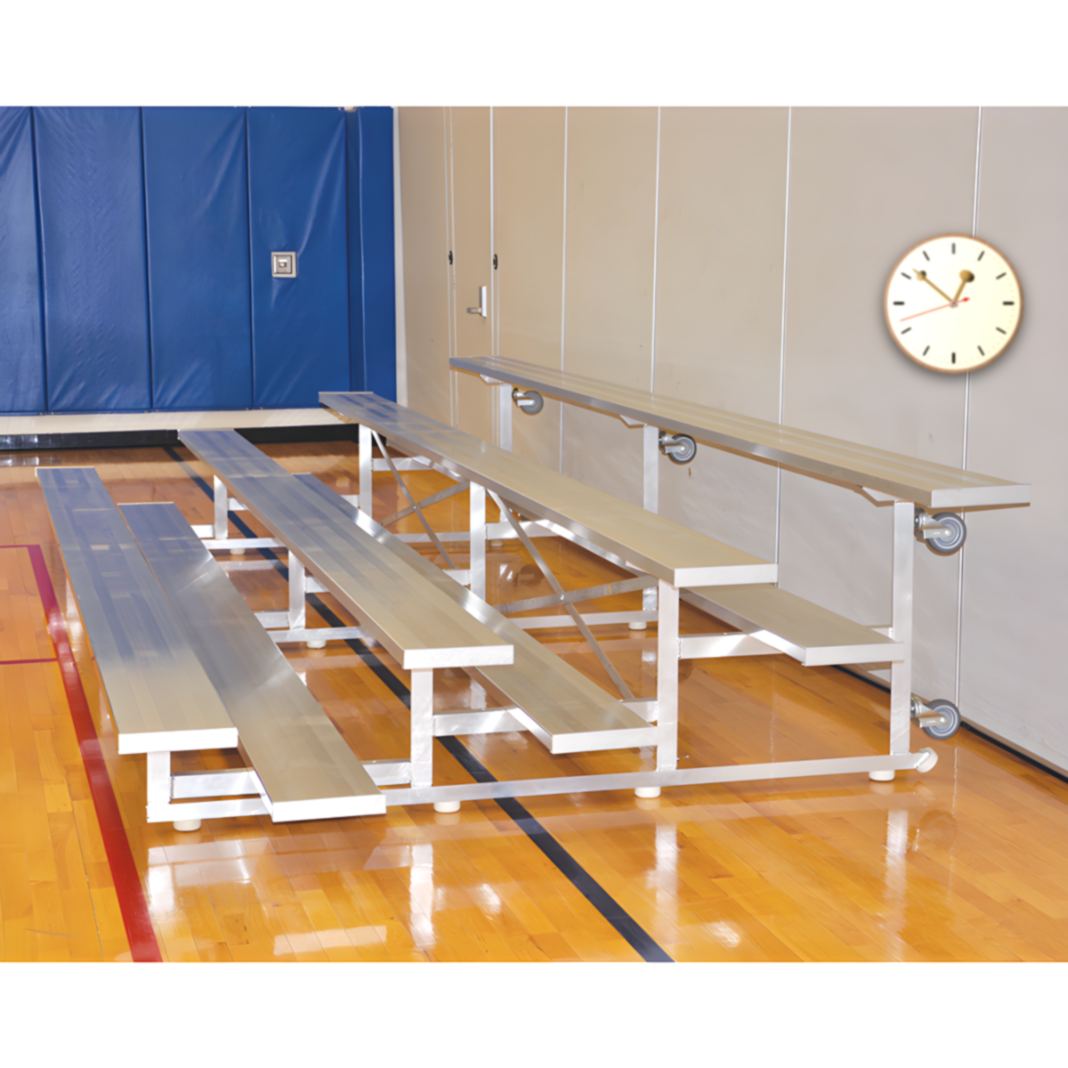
12:51:42
